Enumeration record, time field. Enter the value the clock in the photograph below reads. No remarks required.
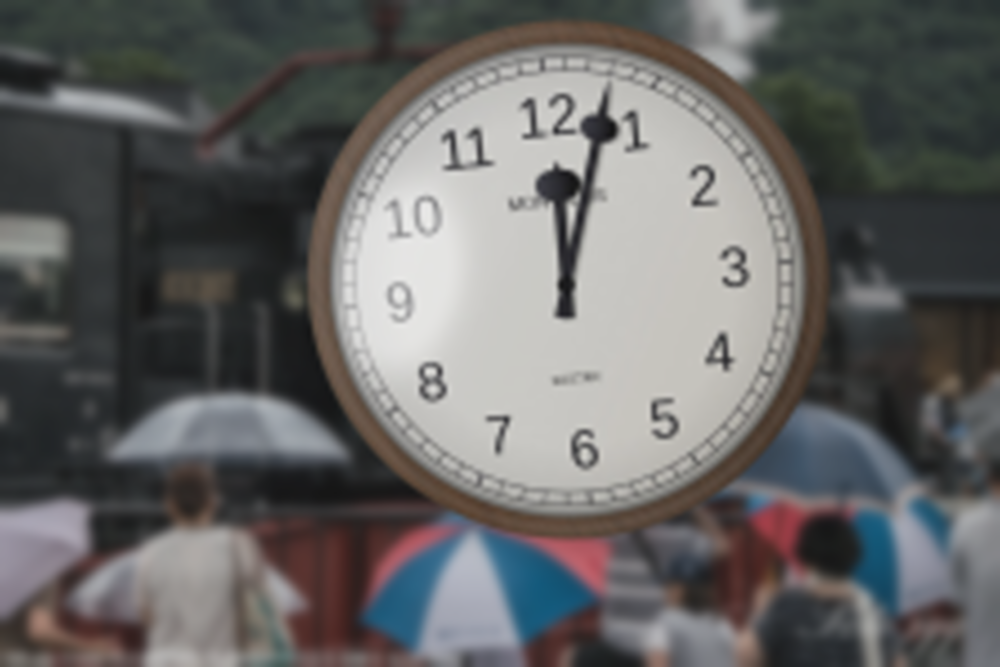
12:03
